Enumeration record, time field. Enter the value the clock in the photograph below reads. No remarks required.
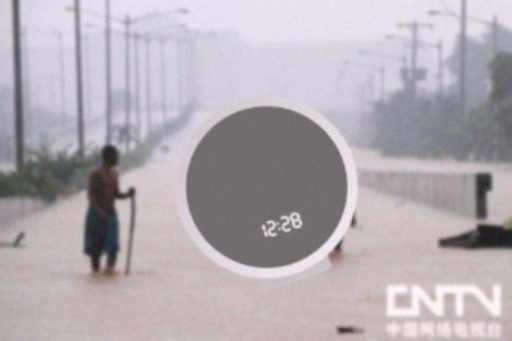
12:28
